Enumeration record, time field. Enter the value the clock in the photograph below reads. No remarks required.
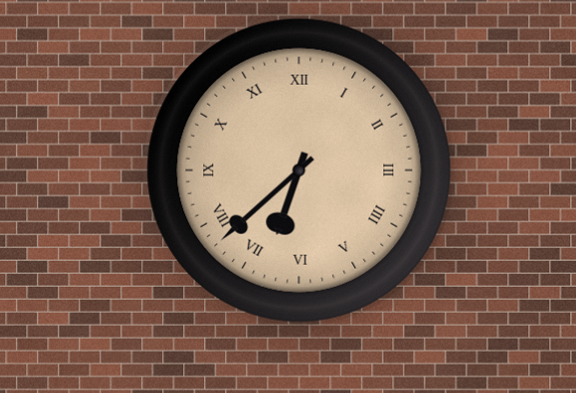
6:38
